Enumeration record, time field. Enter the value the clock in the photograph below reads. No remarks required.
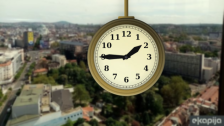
1:45
